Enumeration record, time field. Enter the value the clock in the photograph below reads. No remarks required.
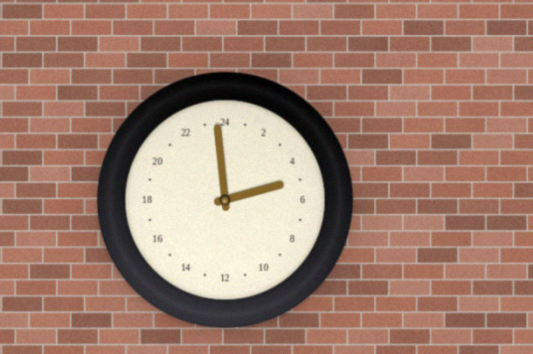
4:59
